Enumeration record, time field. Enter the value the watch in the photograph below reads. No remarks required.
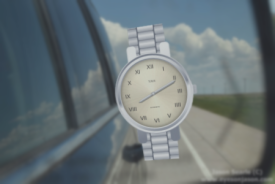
8:11
